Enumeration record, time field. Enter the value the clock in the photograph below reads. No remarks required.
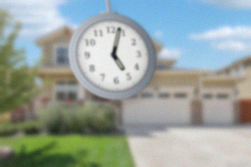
5:03
